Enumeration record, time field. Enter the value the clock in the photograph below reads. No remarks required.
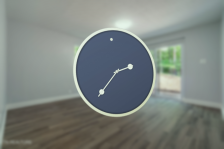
2:38
